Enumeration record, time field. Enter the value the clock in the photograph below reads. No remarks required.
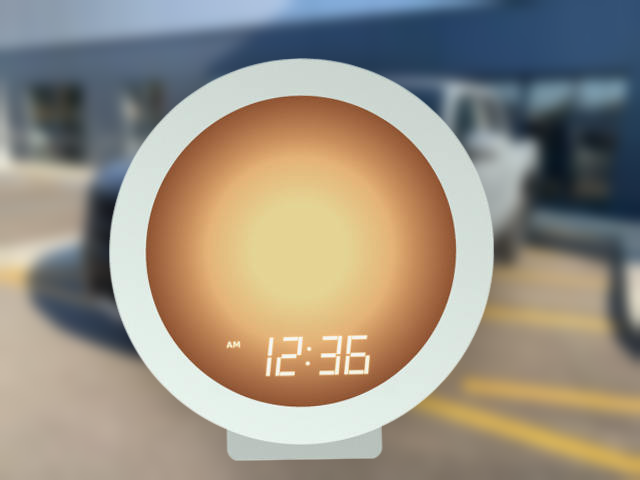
12:36
